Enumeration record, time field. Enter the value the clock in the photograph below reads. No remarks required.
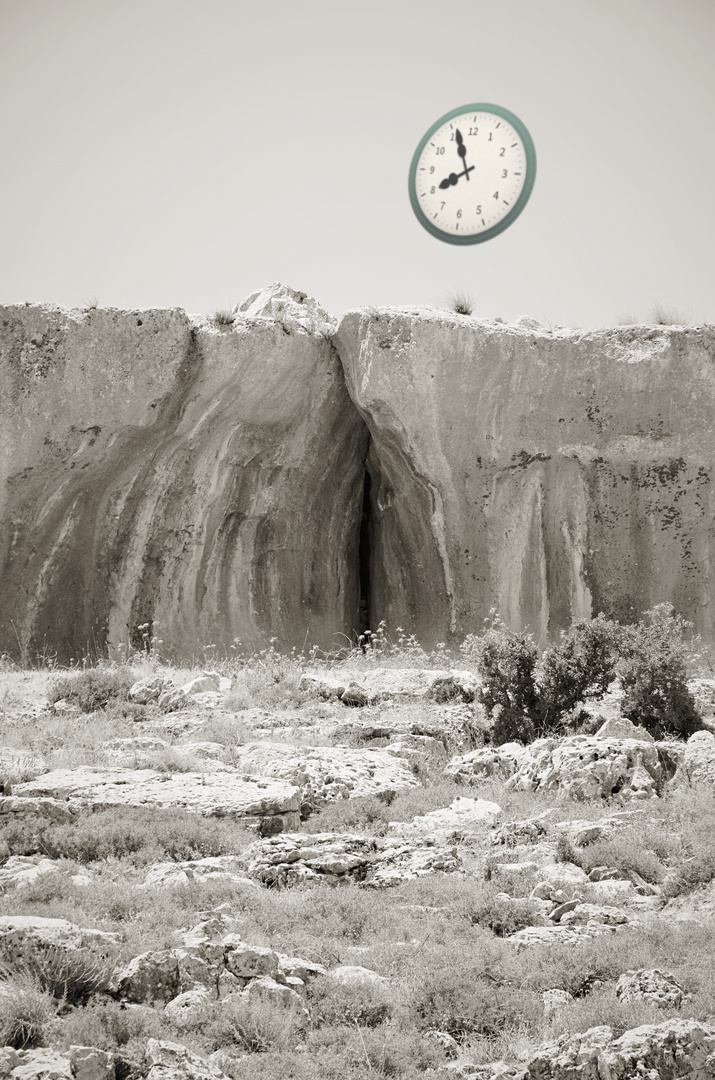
7:56
